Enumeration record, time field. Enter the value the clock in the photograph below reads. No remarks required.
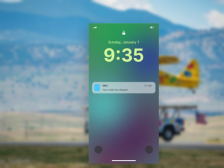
9:35
